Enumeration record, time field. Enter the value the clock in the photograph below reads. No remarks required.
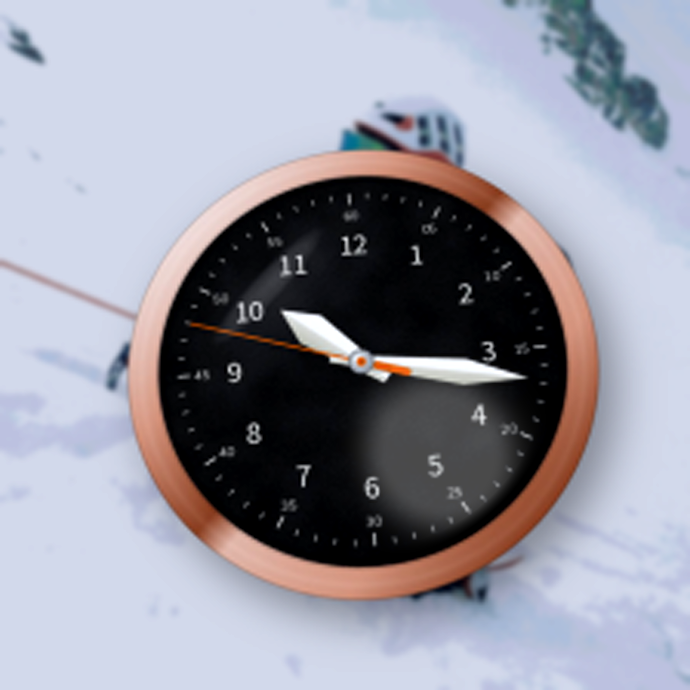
10:16:48
